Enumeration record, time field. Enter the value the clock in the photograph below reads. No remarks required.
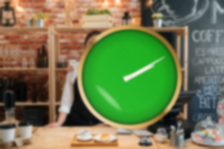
2:10
